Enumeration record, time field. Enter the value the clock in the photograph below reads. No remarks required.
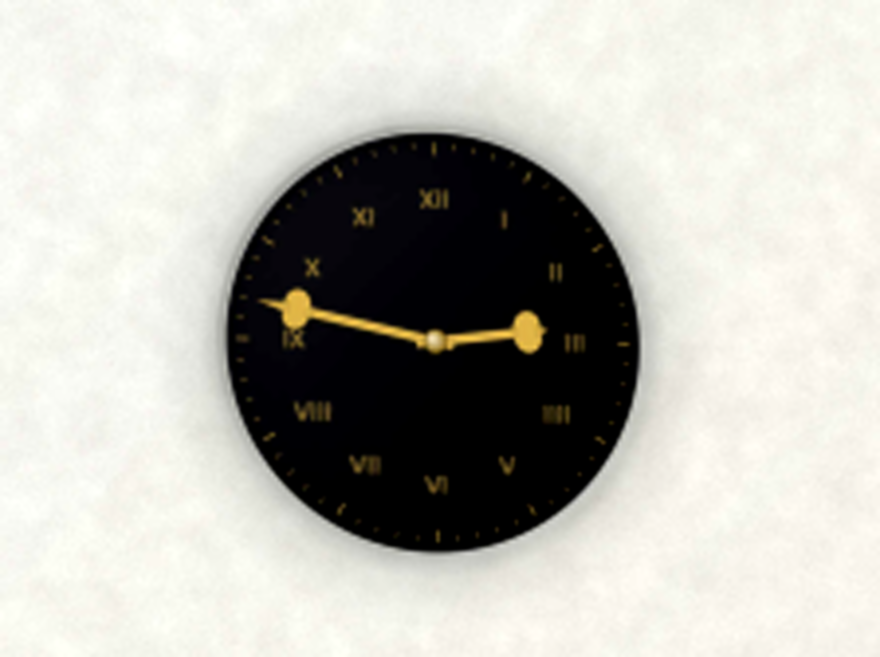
2:47
